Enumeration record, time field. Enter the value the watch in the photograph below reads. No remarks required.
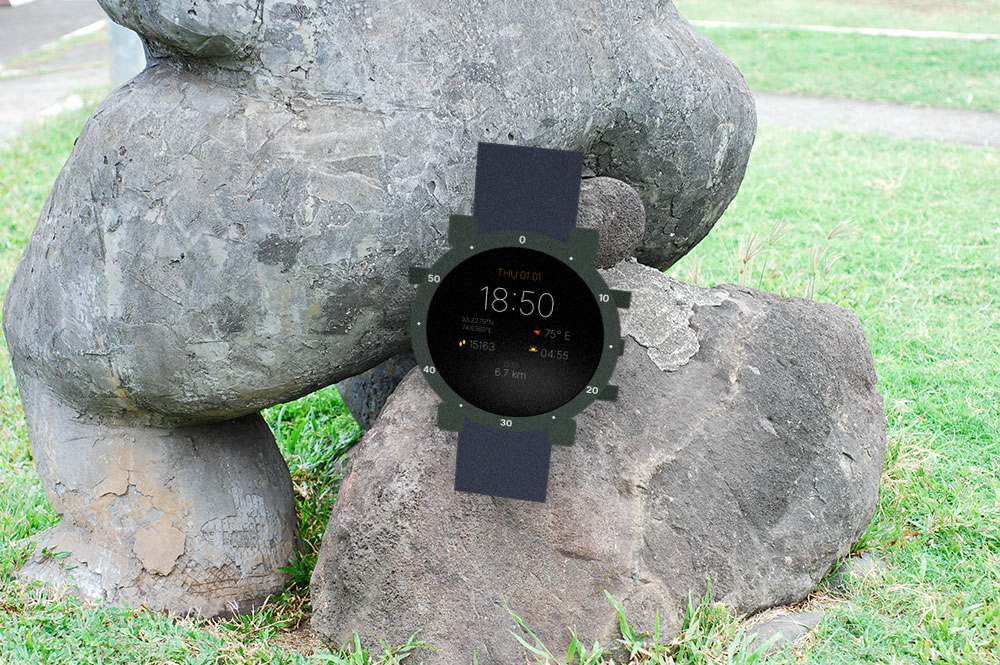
18:50
